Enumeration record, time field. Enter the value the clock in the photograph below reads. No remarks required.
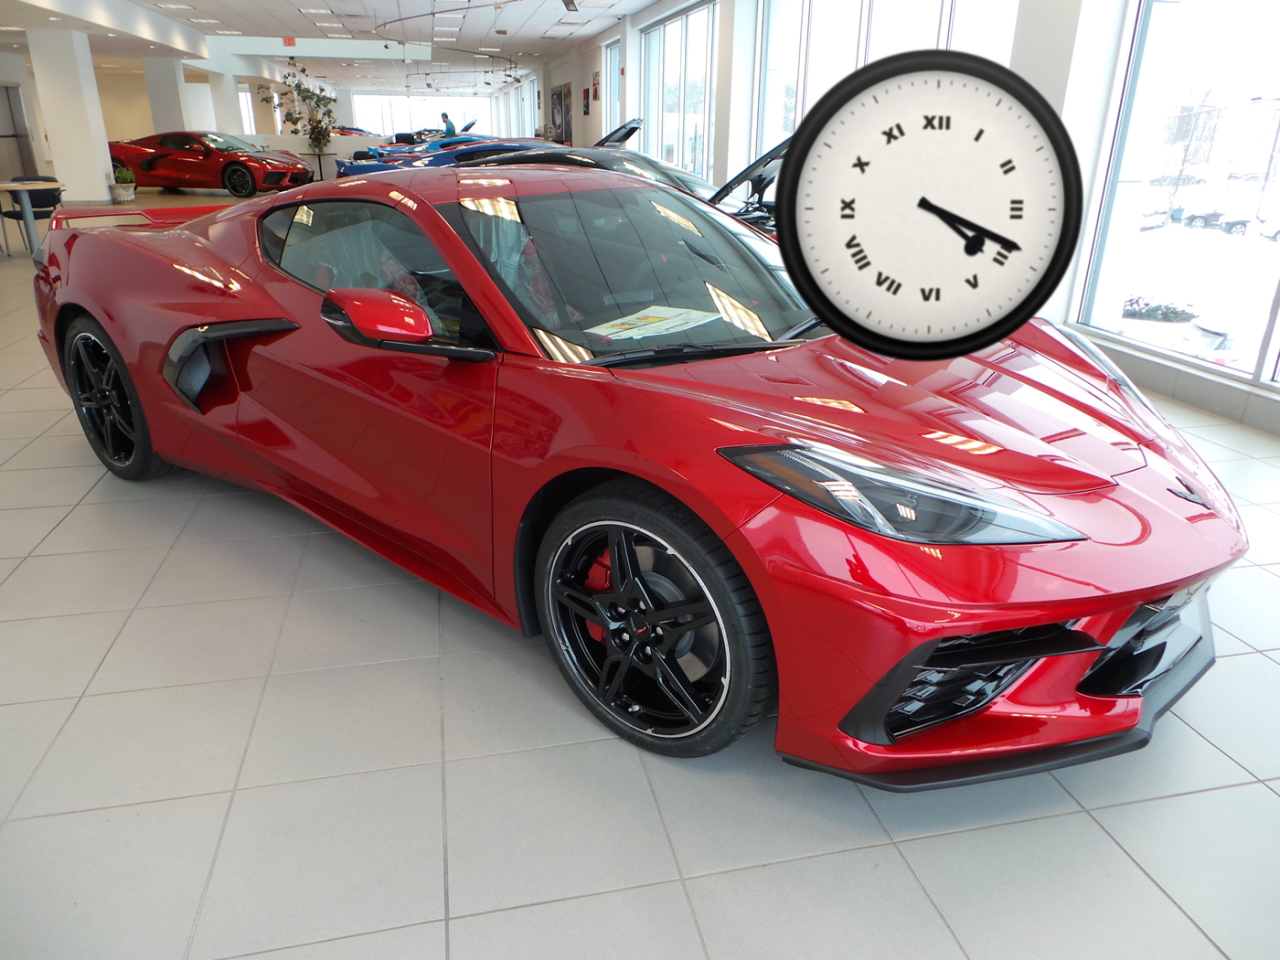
4:19
